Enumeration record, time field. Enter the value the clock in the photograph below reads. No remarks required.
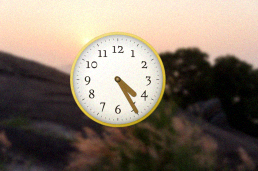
4:25
